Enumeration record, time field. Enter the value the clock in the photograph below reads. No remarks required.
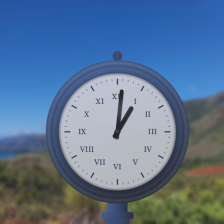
1:01
